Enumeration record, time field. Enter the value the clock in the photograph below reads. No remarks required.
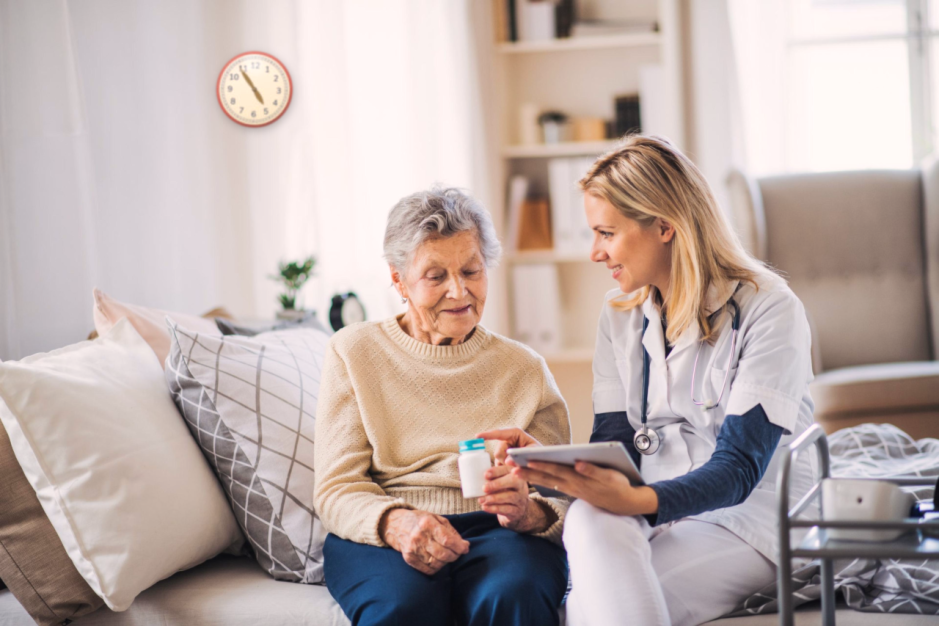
4:54
